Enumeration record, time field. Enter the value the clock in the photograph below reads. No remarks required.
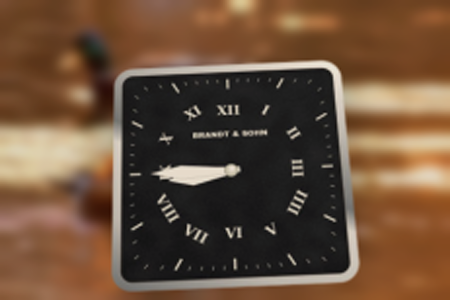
8:45
